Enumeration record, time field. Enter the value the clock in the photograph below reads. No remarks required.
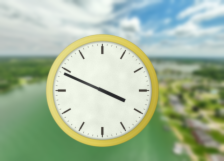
3:49
